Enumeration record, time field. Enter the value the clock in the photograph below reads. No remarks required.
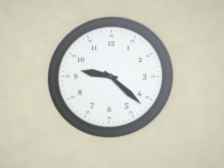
9:22
